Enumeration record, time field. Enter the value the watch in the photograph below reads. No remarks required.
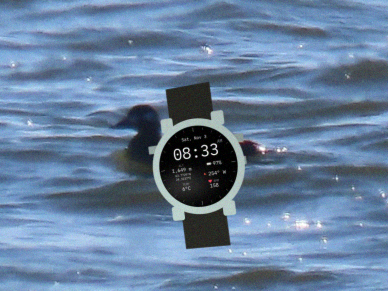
8:33
